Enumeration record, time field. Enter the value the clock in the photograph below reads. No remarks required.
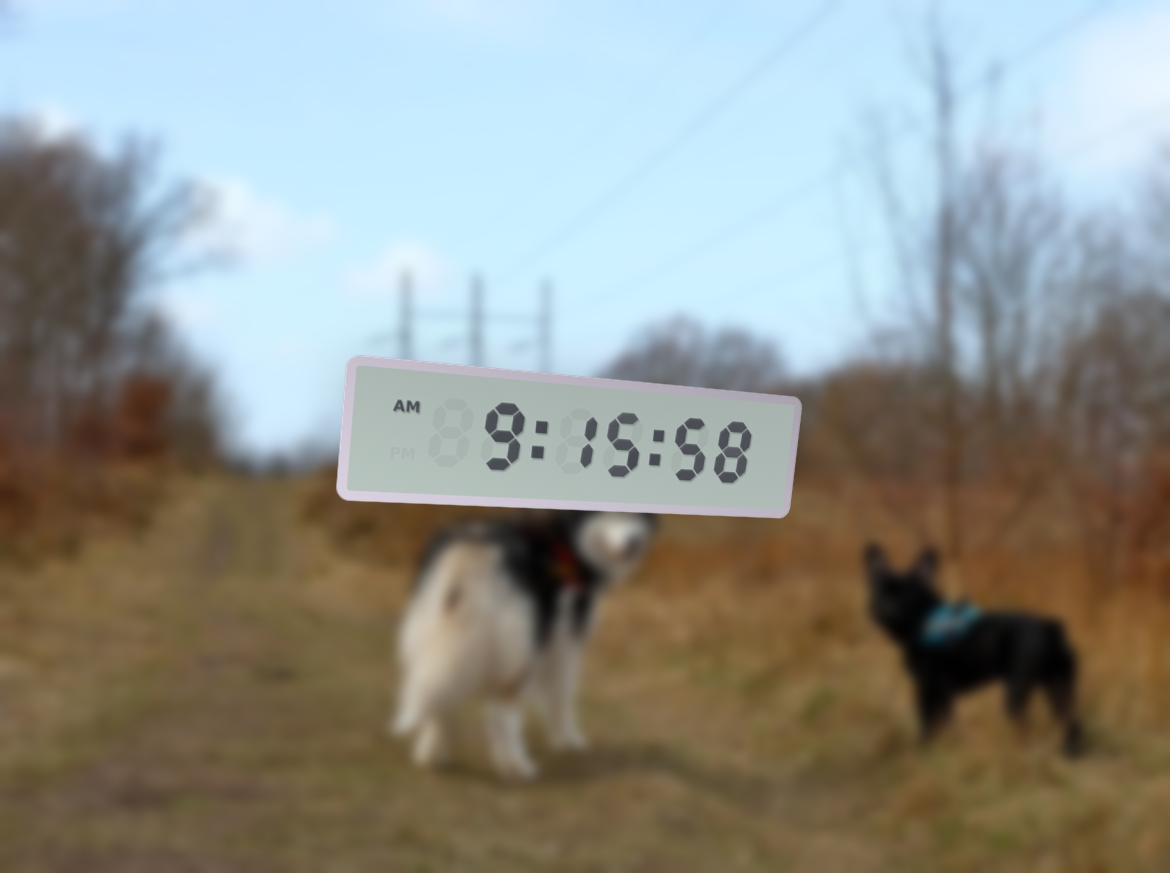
9:15:58
